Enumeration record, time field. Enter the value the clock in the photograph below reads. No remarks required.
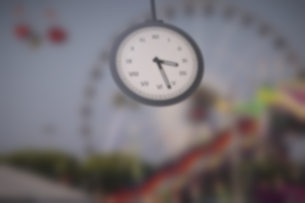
3:27
